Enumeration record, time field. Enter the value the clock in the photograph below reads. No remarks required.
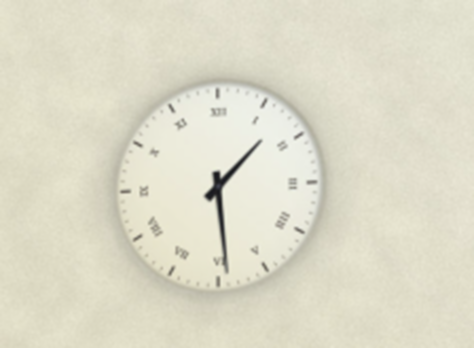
1:29
